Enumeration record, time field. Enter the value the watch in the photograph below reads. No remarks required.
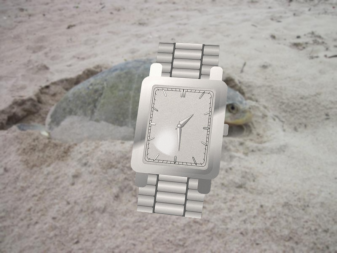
1:29
